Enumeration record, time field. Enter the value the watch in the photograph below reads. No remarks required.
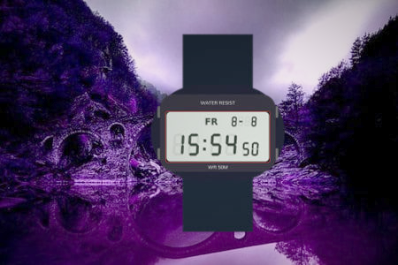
15:54:50
